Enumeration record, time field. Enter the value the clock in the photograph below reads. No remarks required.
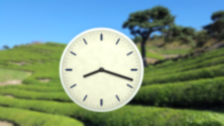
8:18
